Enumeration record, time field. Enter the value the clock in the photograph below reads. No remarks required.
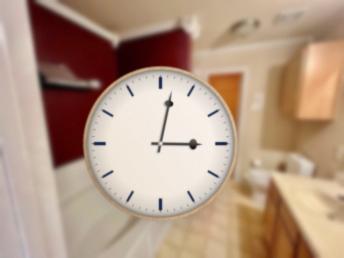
3:02
